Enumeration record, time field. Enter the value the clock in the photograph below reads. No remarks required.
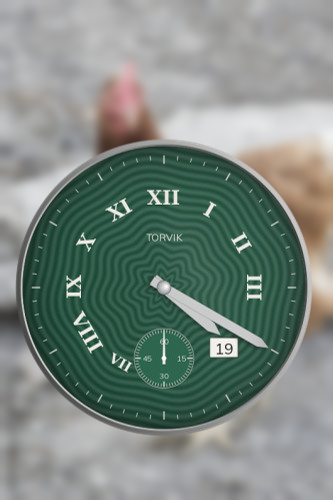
4:20
